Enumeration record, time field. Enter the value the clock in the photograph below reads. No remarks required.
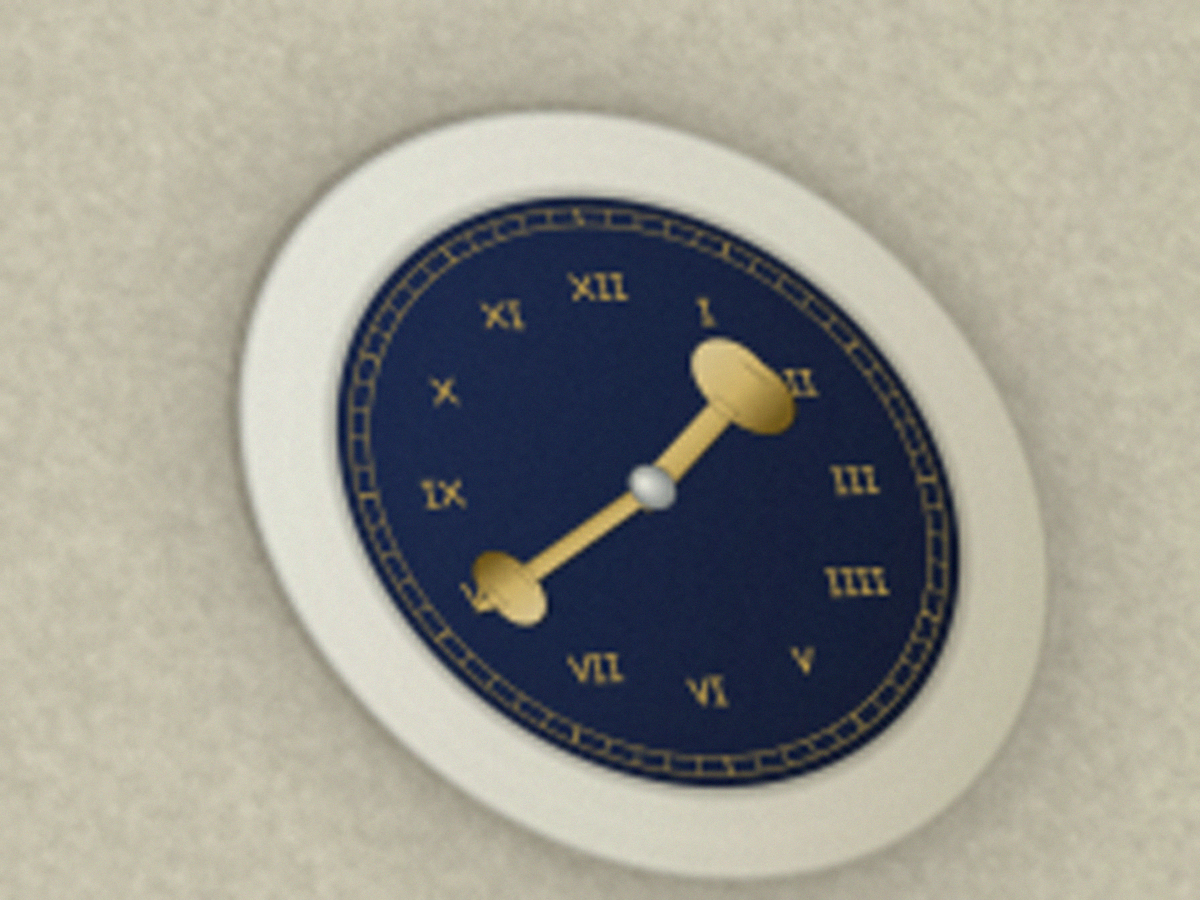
1:40
